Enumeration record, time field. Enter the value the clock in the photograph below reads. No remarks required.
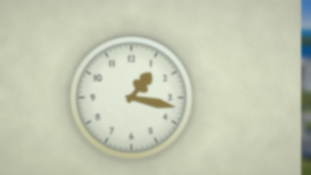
1:17
